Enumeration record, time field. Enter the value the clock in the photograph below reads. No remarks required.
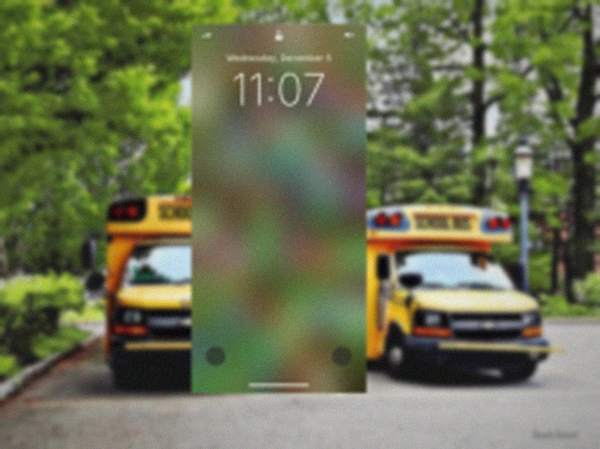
11:07
